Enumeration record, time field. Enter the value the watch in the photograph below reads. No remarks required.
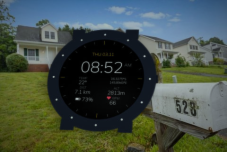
8:52
